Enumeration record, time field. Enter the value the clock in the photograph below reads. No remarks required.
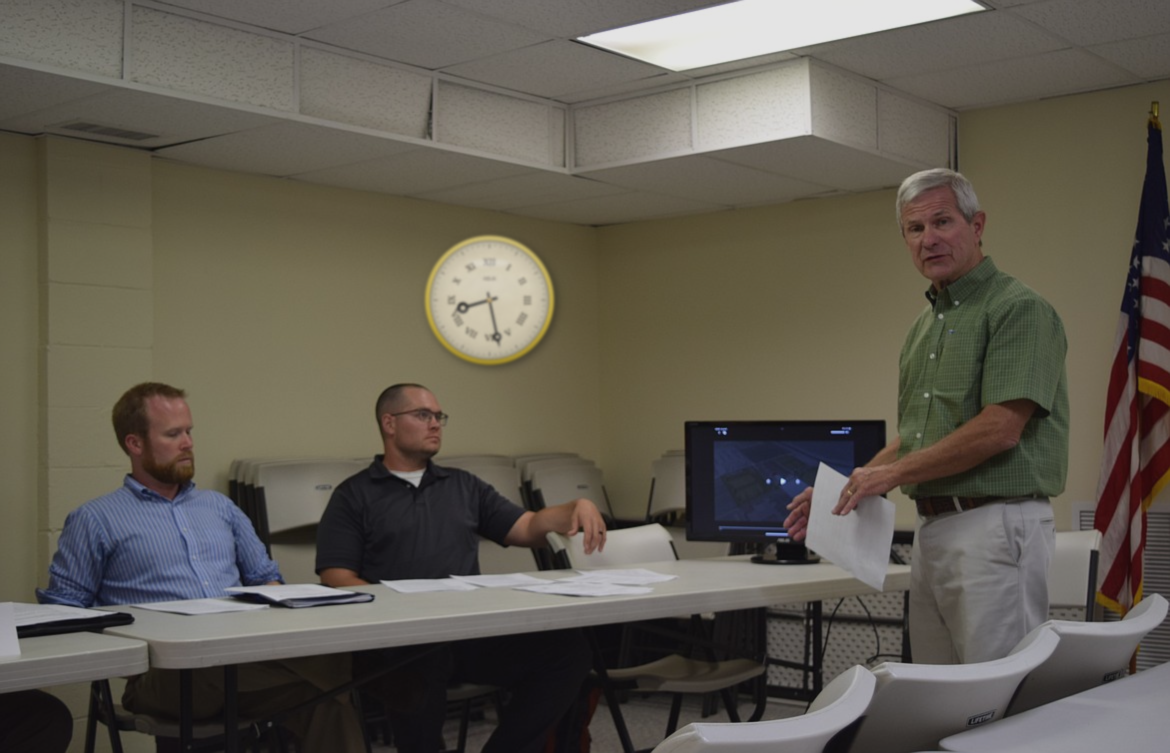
8:28
